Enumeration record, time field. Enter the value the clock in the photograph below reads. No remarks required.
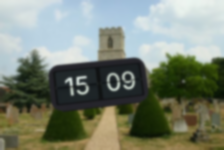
15:09
